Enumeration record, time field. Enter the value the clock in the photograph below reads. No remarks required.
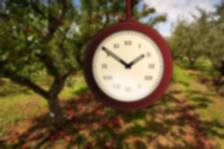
1:51
